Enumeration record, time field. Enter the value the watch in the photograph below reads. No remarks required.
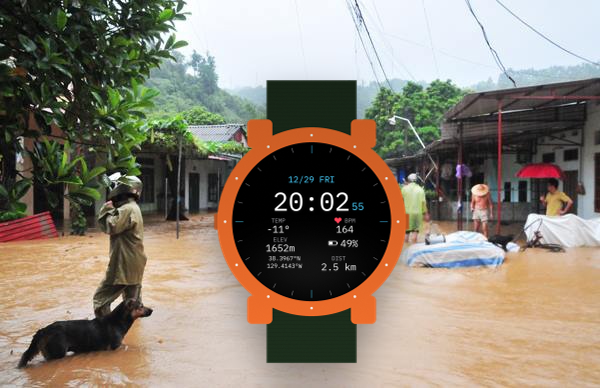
20:02:55
